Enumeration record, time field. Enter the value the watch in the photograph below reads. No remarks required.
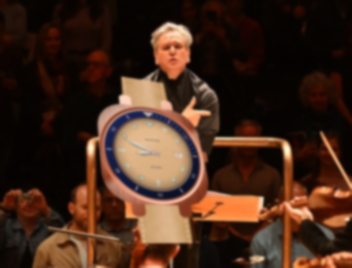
8:49
